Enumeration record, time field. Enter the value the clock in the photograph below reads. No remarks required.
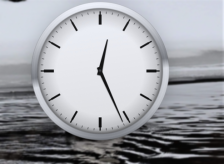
12:26
